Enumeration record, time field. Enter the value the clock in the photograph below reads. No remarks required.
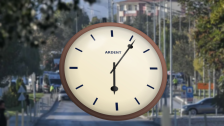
6:06
